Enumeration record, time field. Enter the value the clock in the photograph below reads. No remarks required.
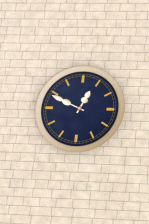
12:49
